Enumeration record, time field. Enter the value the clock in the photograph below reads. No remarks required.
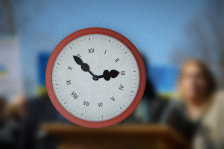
2:54
